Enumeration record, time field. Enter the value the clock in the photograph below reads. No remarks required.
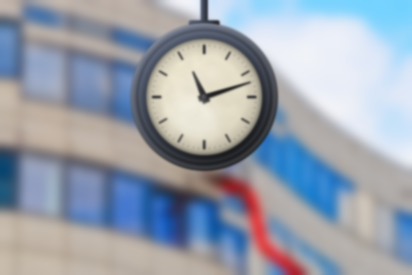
11:12
